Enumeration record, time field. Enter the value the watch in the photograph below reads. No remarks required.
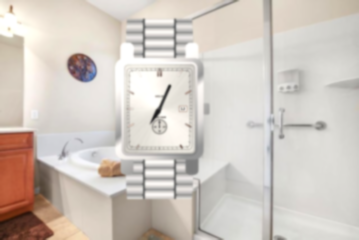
7:04
